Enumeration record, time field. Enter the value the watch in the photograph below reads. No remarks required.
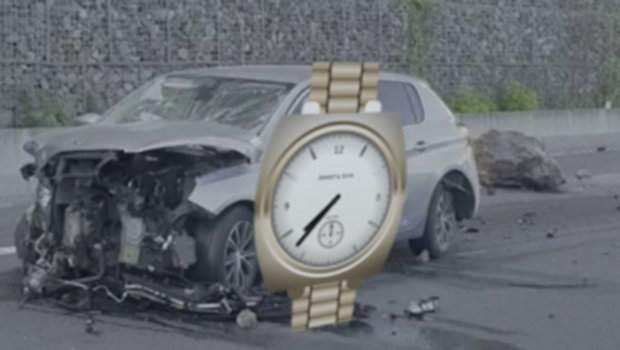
7:37
